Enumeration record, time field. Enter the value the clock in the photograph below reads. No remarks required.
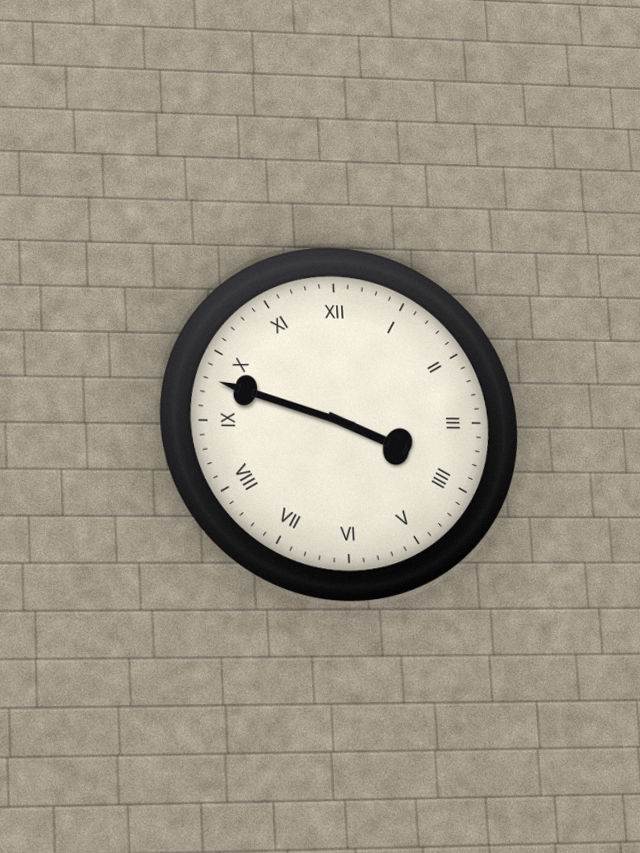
3:48
